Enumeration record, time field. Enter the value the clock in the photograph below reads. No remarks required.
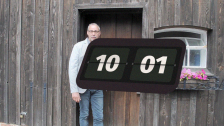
10:01
